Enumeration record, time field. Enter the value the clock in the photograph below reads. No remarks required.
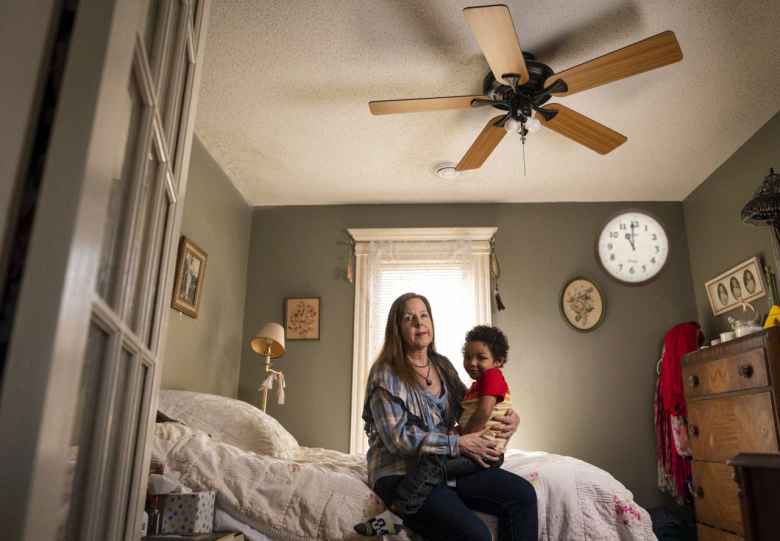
10:59
